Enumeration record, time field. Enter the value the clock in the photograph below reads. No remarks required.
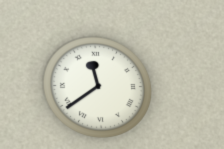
11:39
